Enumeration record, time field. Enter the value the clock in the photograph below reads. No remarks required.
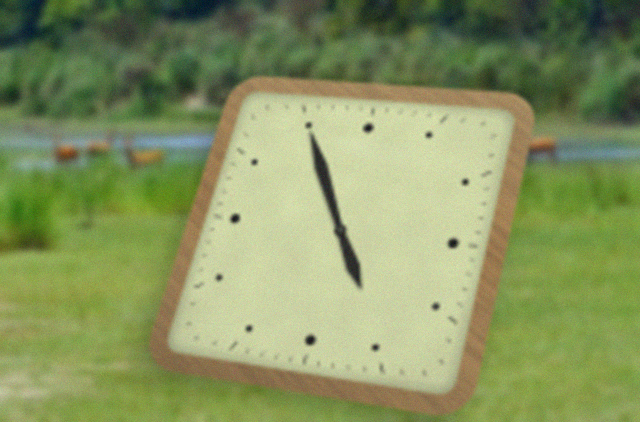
4:55
